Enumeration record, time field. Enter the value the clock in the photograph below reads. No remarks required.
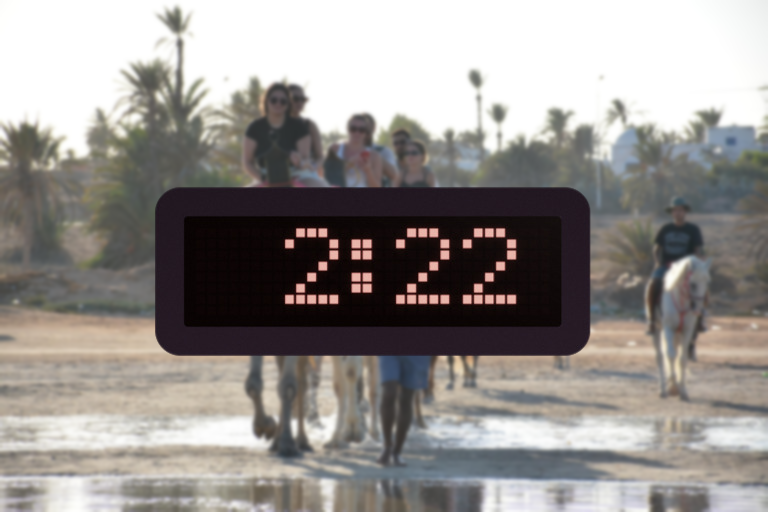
2:22
